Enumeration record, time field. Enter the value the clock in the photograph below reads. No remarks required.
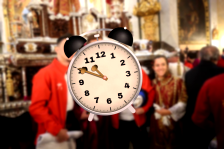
10:50
